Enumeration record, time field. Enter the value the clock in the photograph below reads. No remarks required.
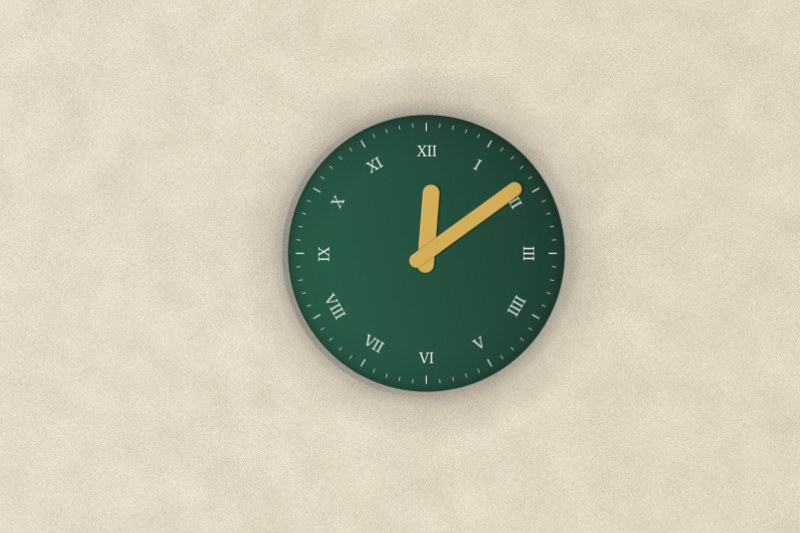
12:09
